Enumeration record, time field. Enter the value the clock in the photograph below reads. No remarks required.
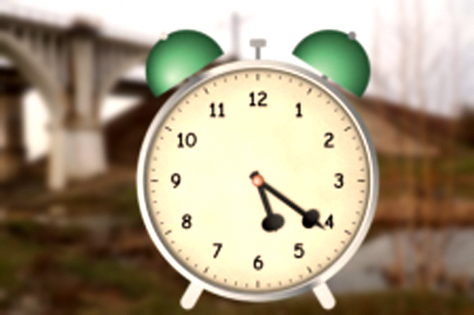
5:21
